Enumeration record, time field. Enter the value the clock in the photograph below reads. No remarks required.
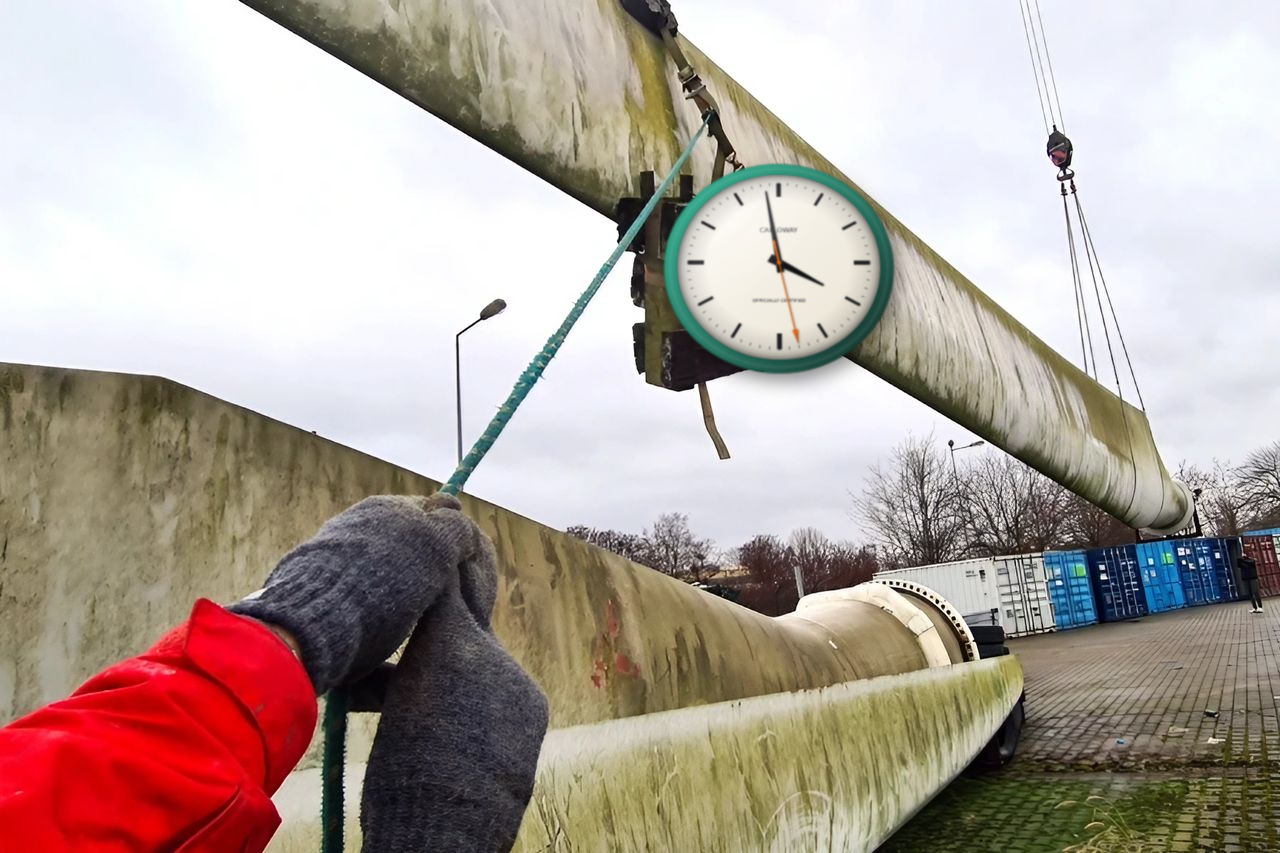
3:58:28
